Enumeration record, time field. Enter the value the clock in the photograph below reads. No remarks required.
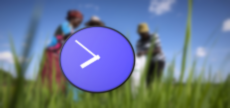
7:52
